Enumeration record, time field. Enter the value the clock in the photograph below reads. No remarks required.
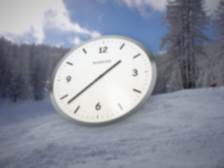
1:38
